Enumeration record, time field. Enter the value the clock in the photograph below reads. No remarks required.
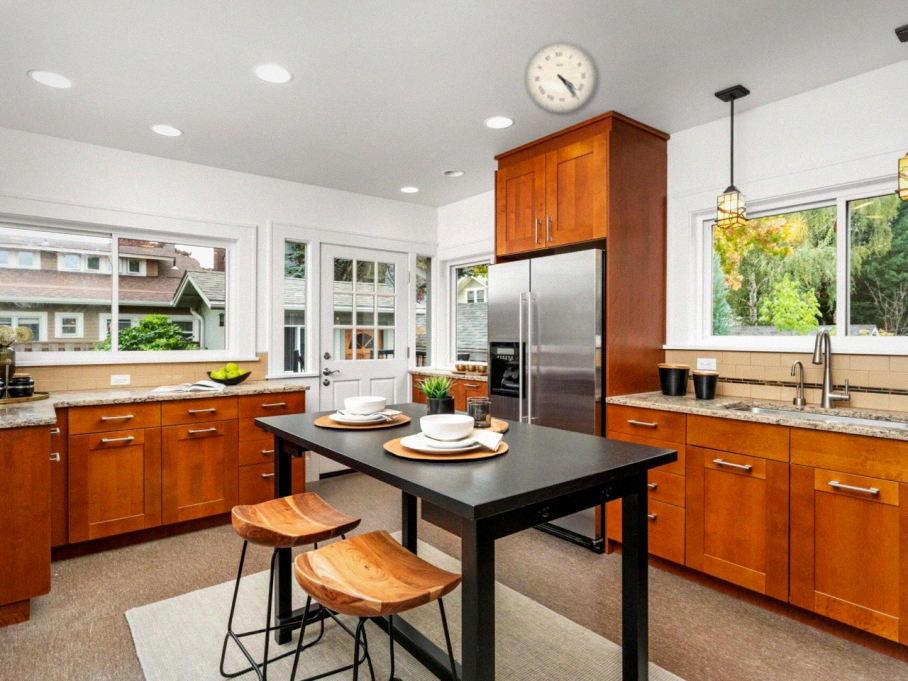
4:24
